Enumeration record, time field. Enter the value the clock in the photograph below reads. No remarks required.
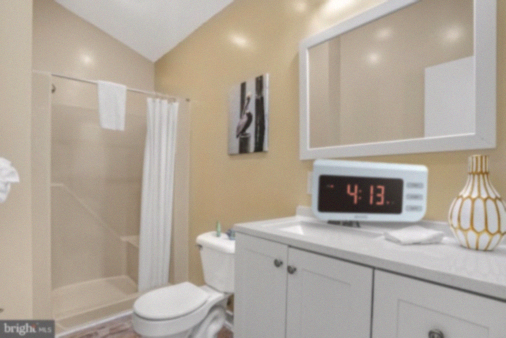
4:13
